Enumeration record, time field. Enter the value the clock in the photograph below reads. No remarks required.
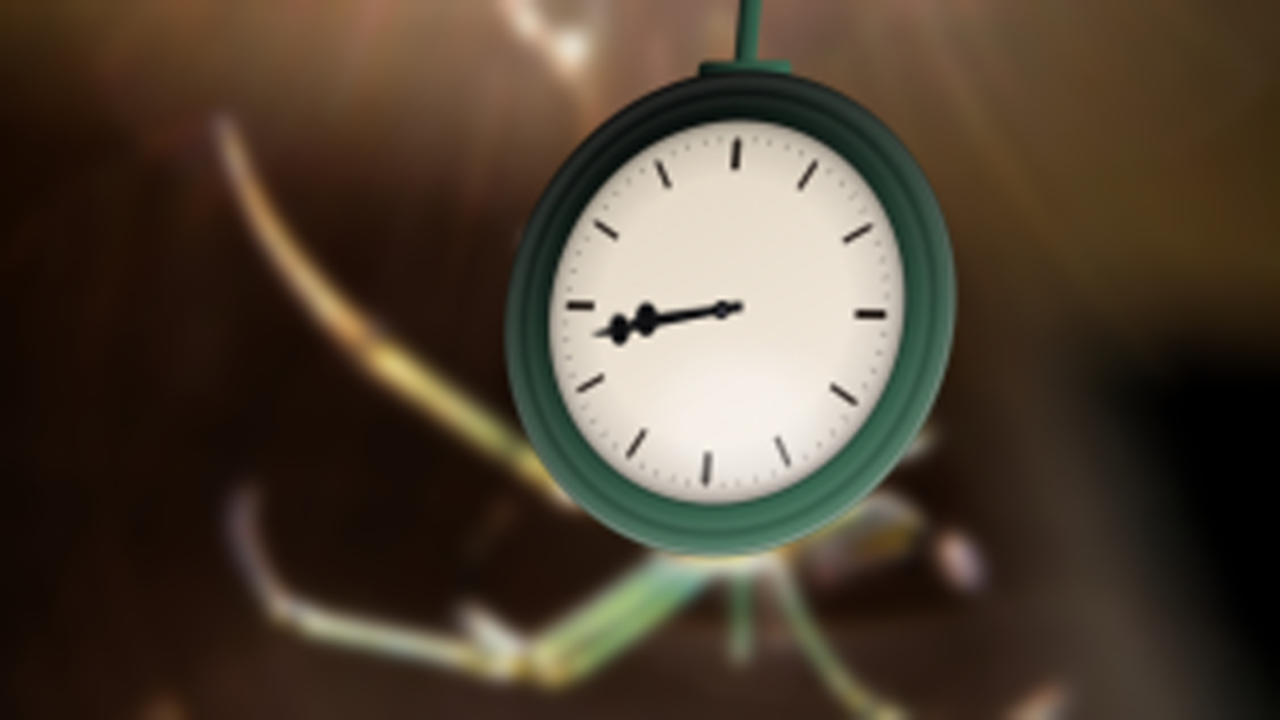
8:43
